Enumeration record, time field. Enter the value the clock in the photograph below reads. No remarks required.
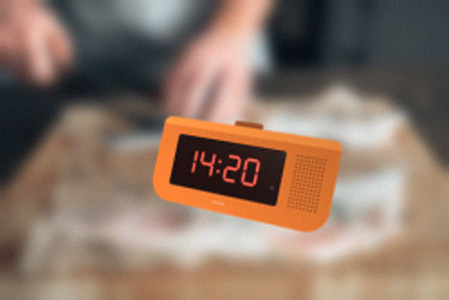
14:20
